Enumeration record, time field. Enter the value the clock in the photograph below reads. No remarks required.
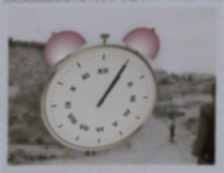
1:05
